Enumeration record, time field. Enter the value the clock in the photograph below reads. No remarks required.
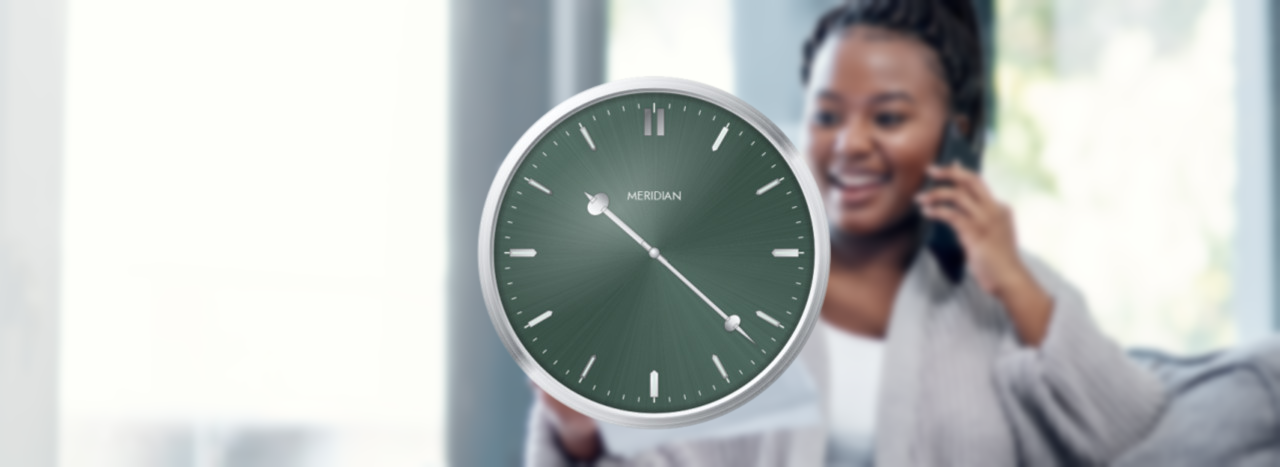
10:22
